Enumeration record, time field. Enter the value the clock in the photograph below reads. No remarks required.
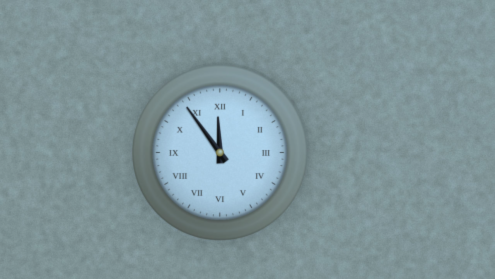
11:54
